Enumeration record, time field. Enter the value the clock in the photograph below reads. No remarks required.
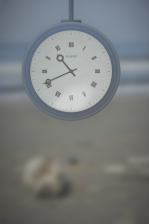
10:41
